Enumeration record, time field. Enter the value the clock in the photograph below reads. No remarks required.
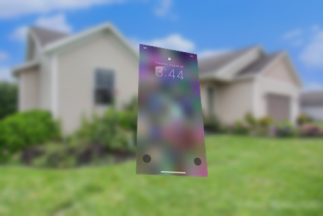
3:44
